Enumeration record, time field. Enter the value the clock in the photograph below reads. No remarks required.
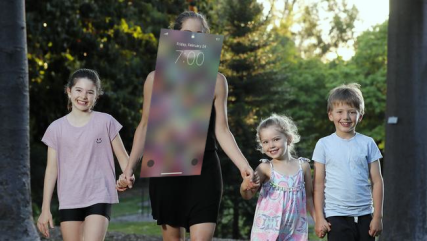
7:00
